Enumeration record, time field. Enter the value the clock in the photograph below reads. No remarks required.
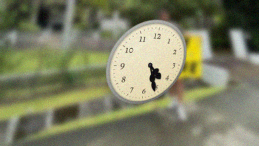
4:26
